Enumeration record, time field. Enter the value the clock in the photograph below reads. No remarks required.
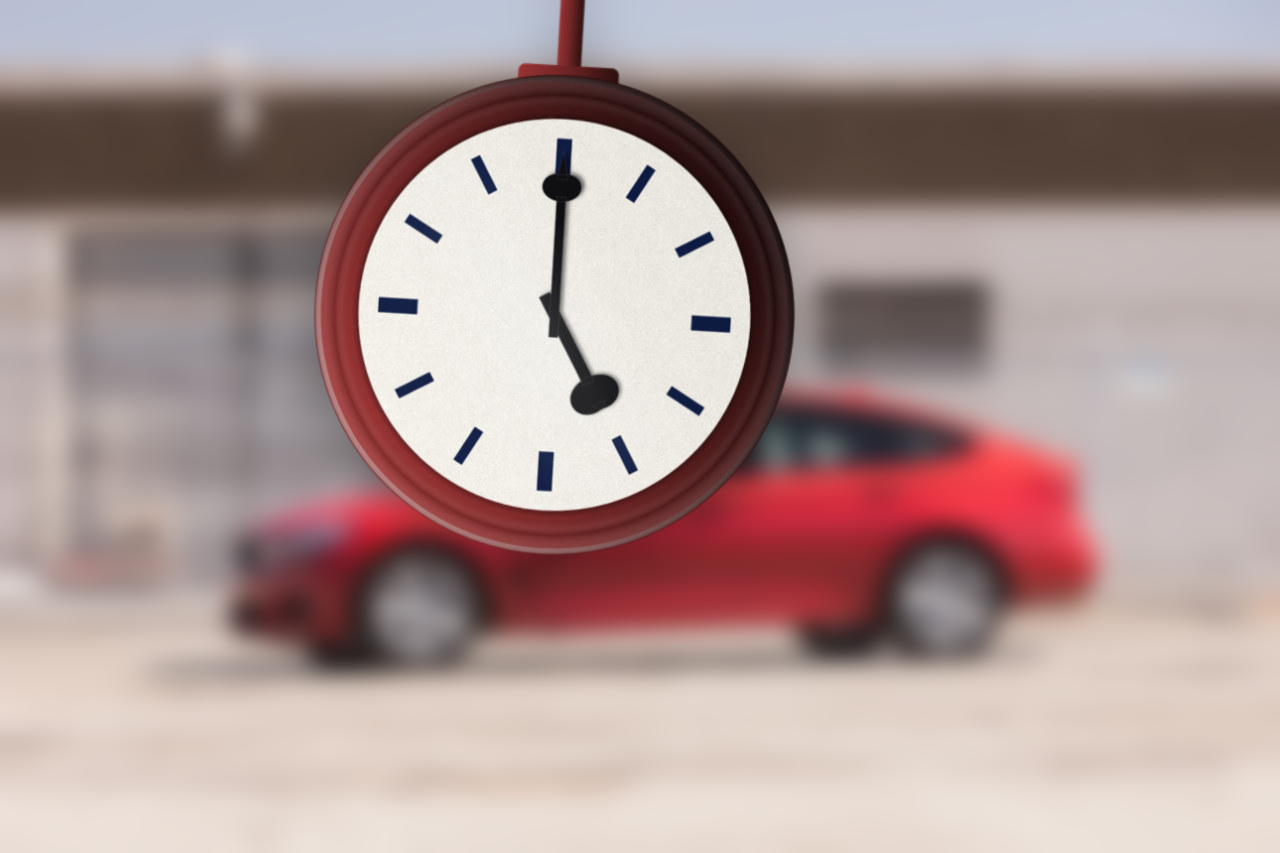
5:00
